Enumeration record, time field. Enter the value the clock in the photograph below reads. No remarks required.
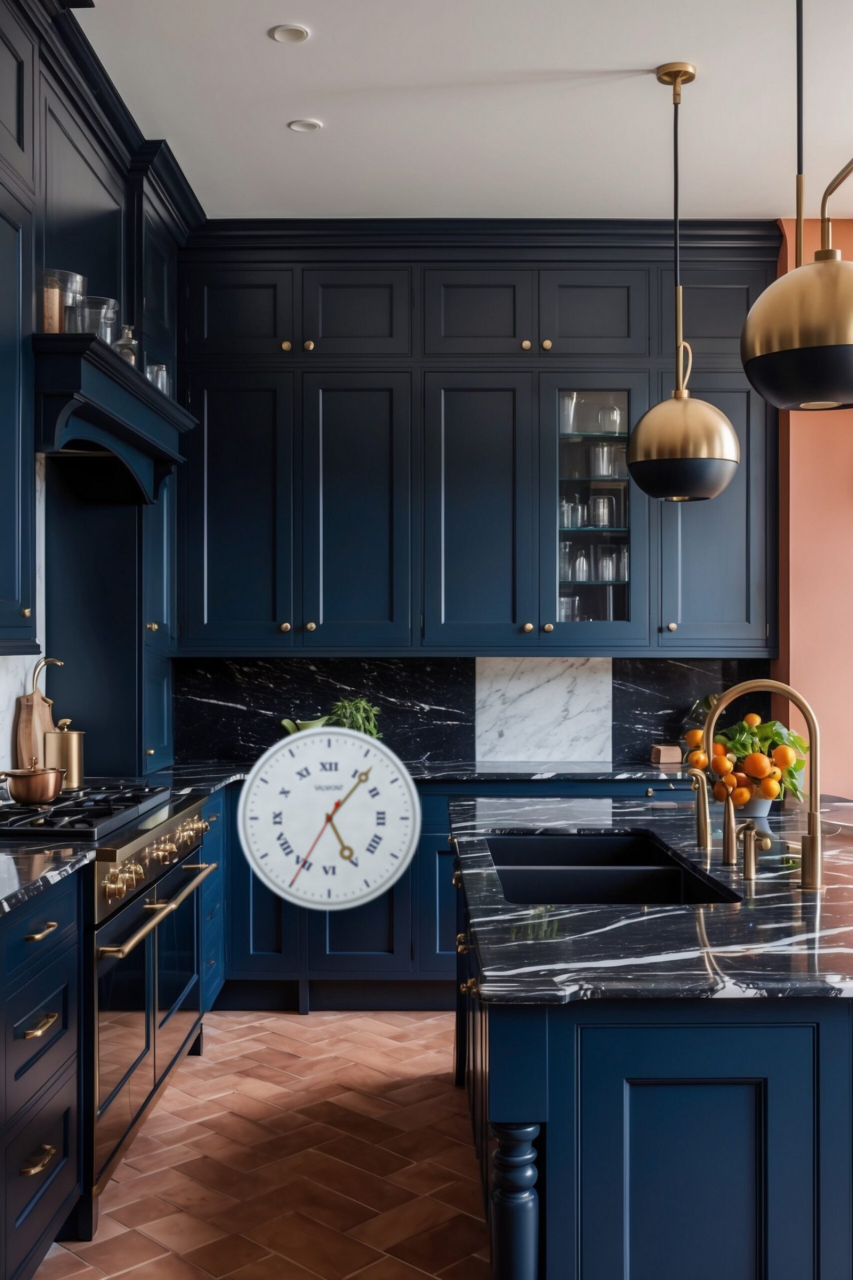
5:06:35
